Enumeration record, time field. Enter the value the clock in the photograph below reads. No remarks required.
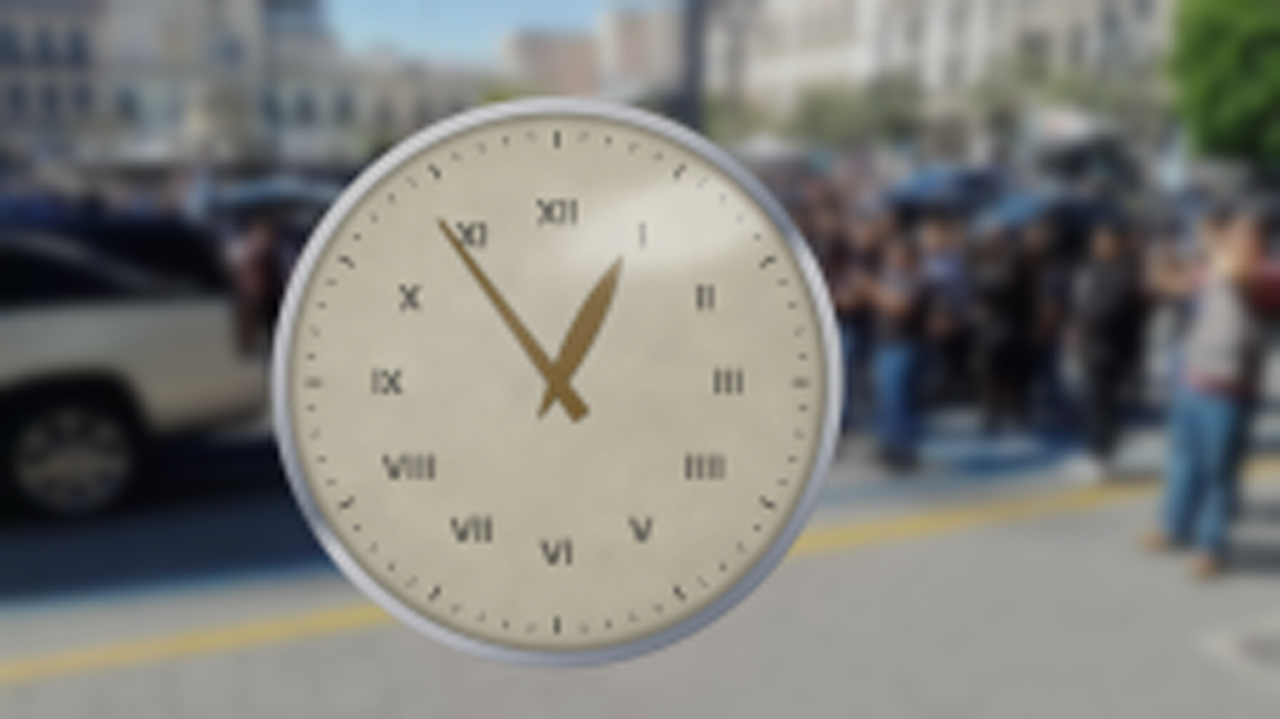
12:54
